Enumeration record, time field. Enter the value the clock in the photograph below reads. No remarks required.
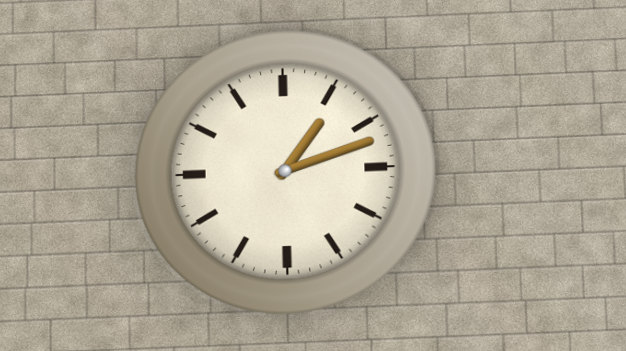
1:12
